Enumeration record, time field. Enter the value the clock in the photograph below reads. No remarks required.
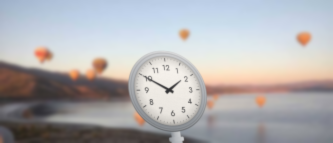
1:50
